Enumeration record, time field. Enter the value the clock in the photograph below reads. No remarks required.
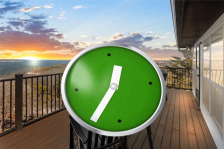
12:36
